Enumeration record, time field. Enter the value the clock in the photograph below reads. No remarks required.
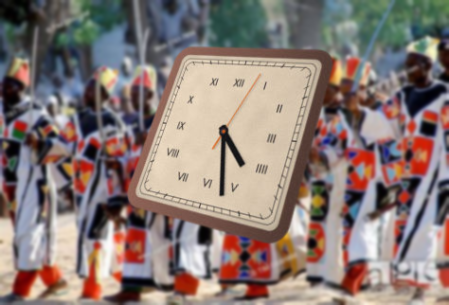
4:27:03
